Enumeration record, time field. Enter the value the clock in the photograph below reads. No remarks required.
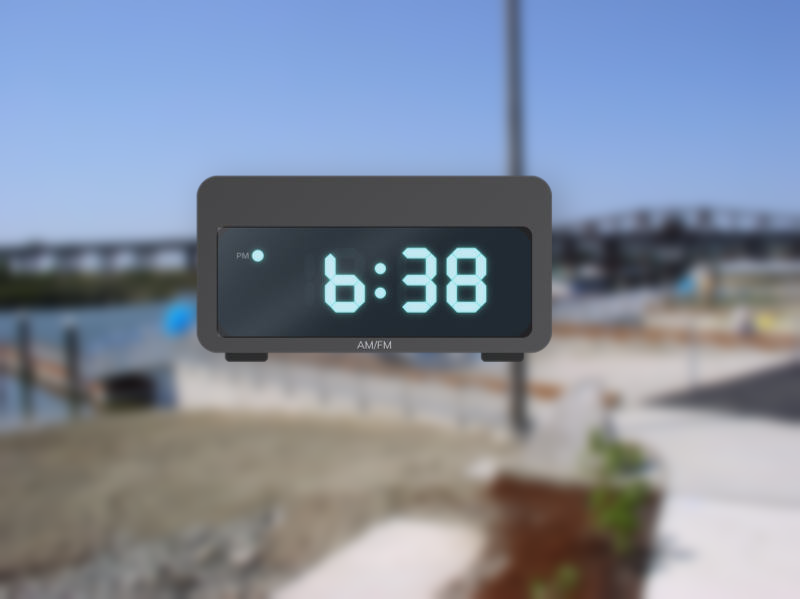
6:38
